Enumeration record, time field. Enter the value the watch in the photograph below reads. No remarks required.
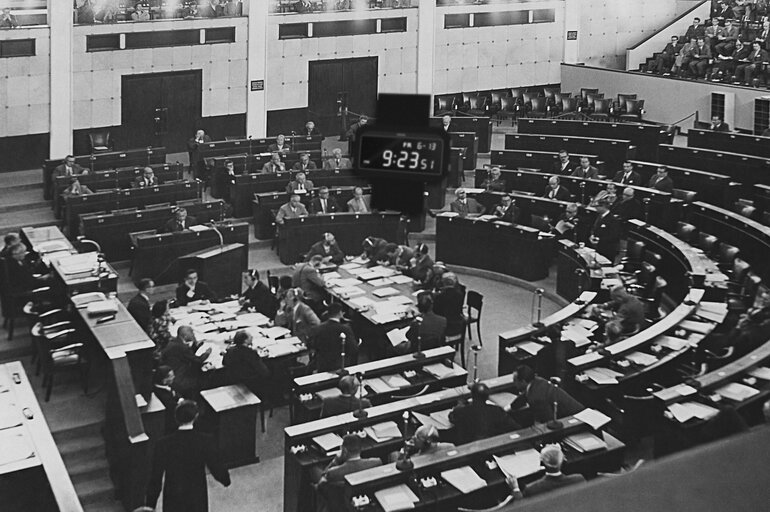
9:23
